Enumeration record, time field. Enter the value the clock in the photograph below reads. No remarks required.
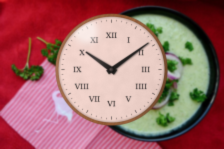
10:09
